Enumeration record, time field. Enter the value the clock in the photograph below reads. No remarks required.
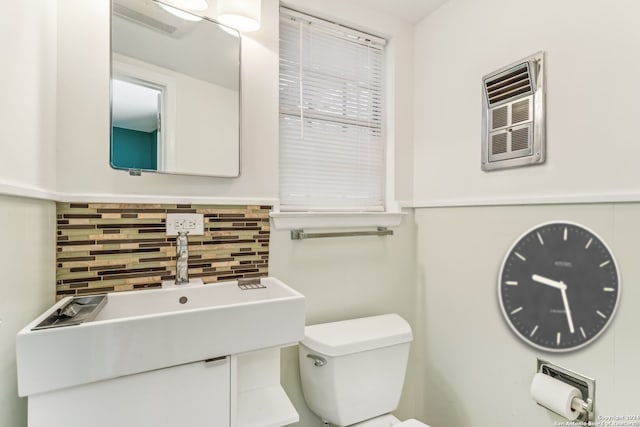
9:27
